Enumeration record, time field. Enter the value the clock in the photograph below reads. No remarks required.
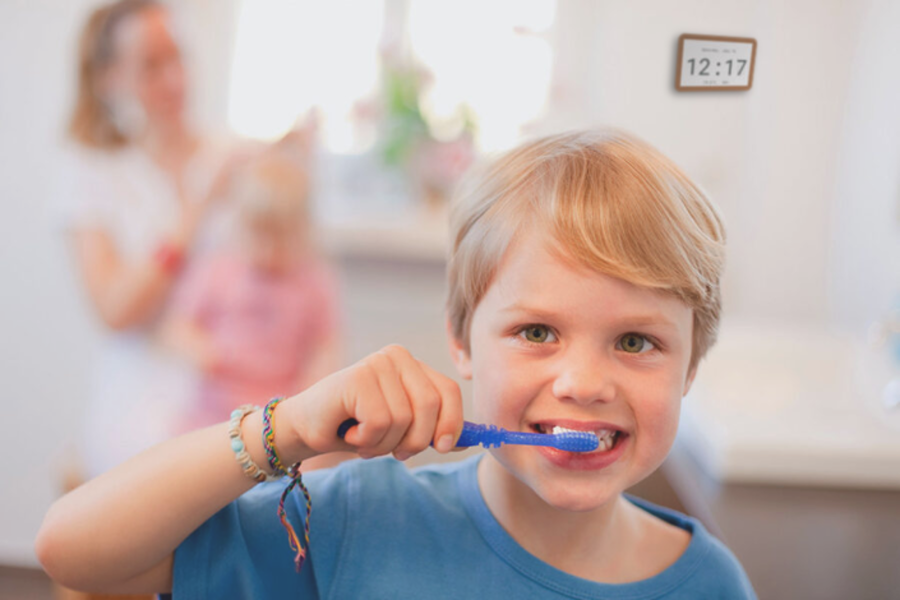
12:17
